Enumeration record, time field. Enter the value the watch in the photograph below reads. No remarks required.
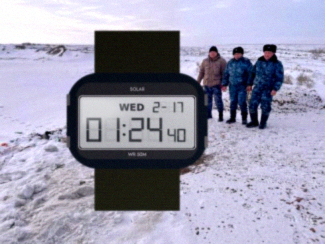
1:24:40
